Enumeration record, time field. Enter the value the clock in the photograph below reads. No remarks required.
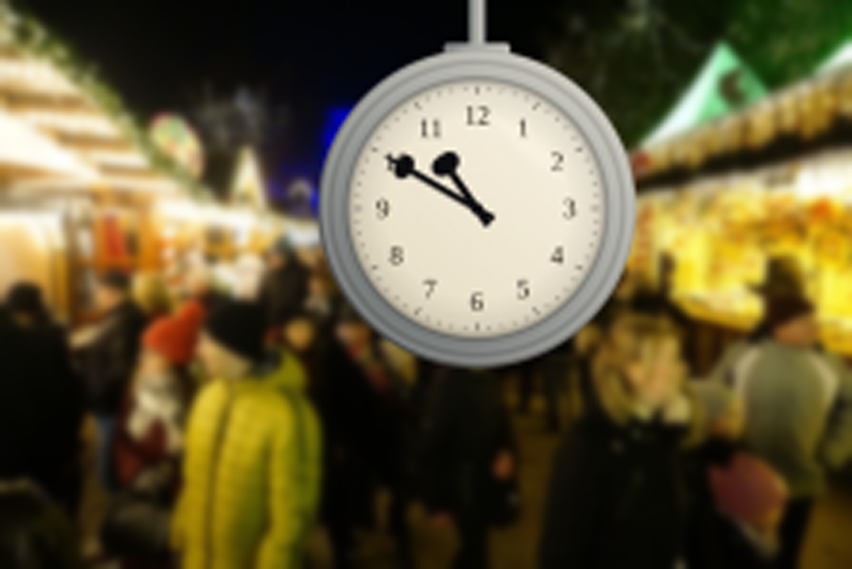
10:50
